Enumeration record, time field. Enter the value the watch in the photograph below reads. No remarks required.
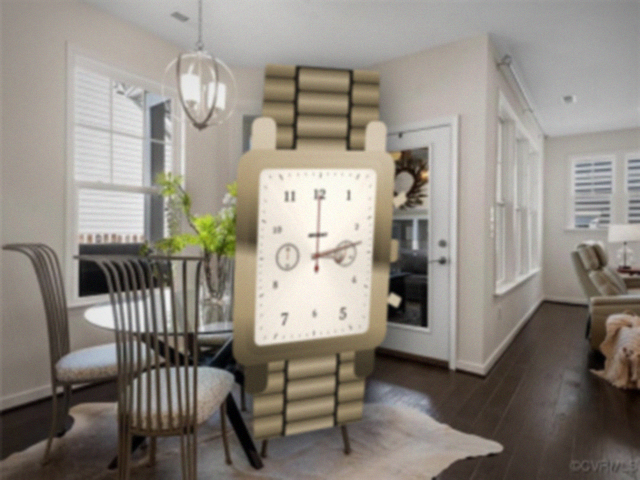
3:13
